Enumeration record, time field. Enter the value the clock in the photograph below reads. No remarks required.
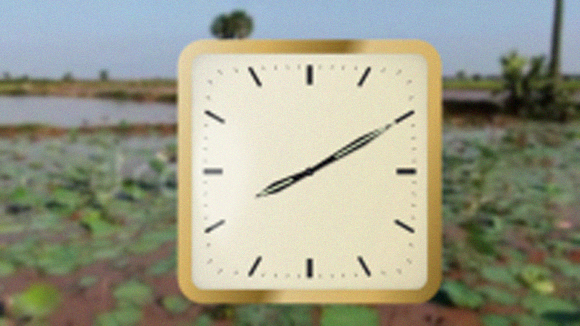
8:10
